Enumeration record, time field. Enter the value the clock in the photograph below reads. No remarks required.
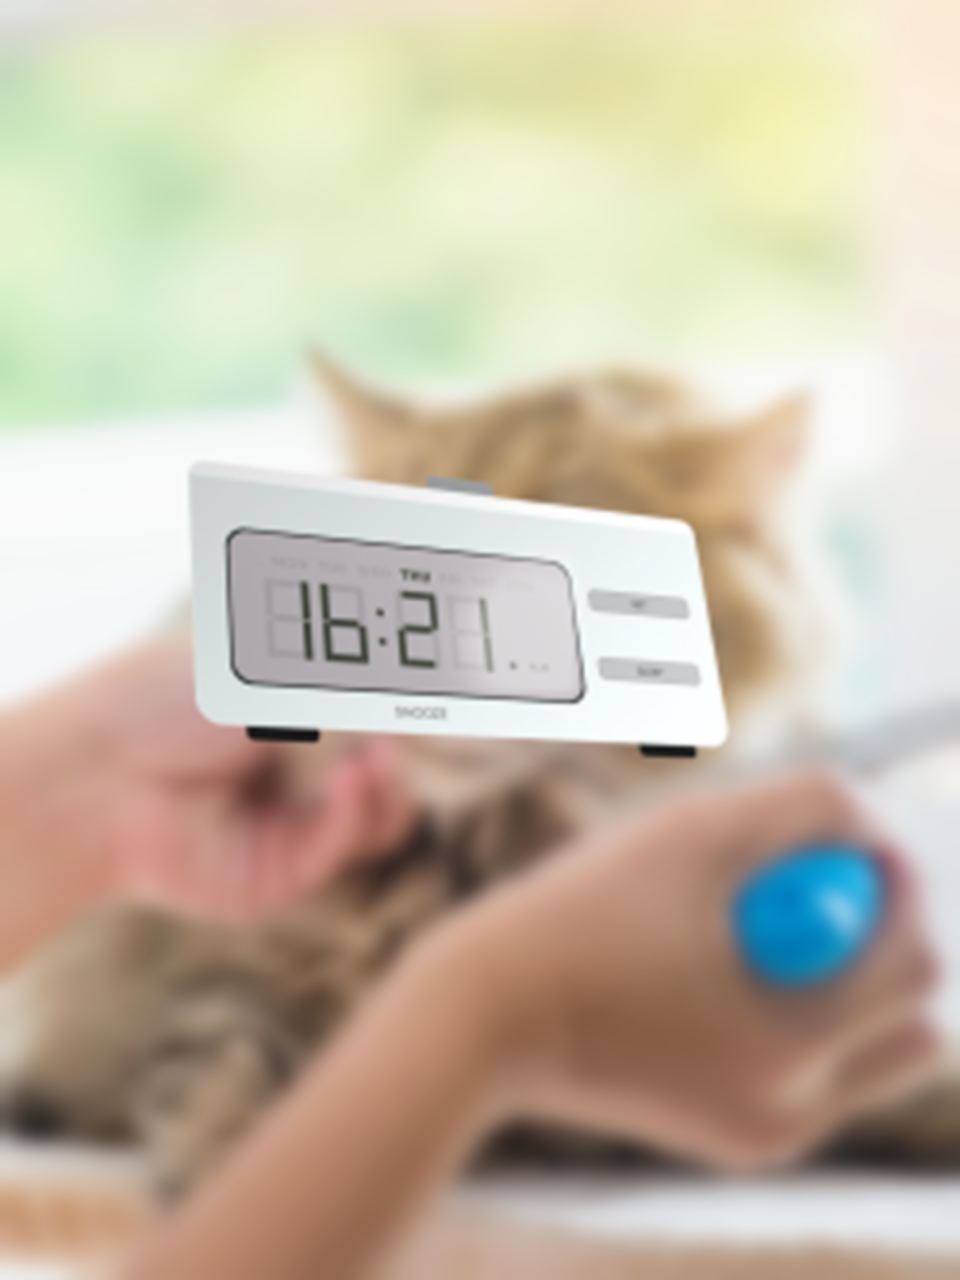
16:21
